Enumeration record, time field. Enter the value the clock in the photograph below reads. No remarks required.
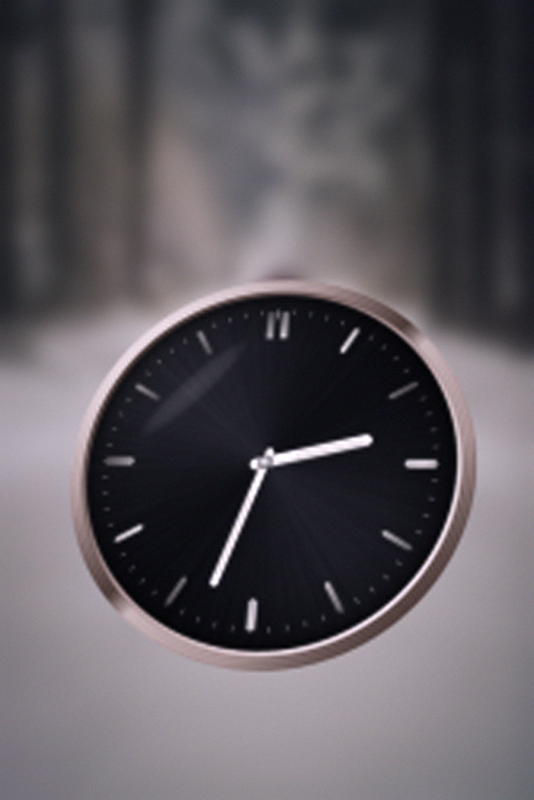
2:33
